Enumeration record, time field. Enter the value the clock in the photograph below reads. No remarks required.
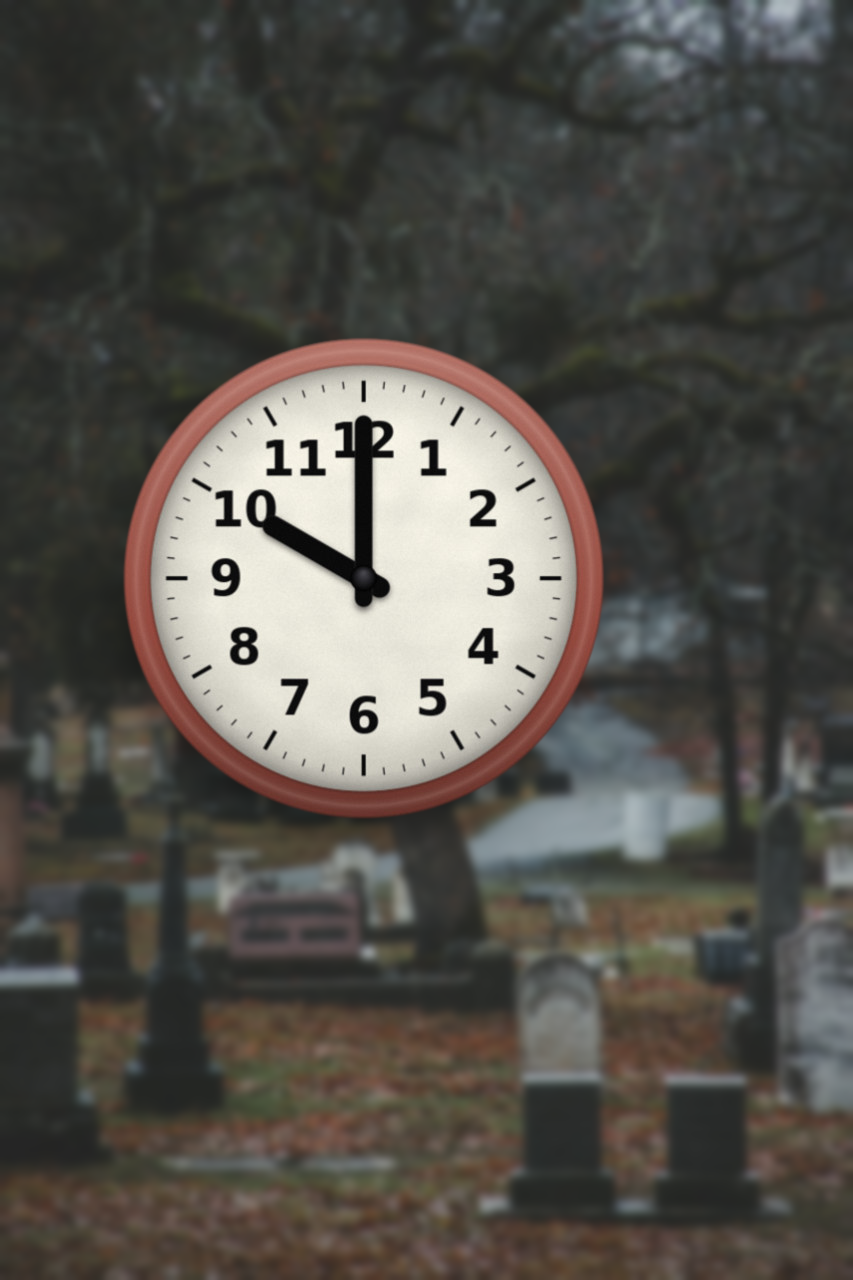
10:00
